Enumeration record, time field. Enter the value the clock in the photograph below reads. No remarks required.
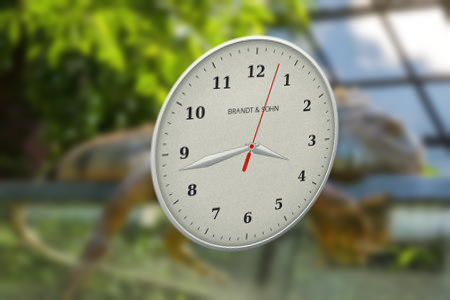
3:43:03
